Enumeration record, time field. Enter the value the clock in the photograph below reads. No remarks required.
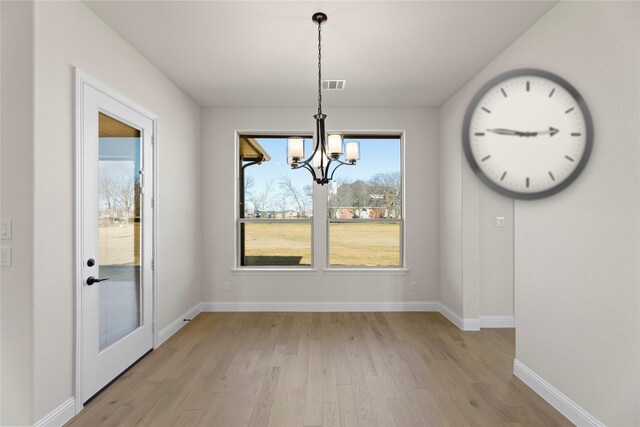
2:46
